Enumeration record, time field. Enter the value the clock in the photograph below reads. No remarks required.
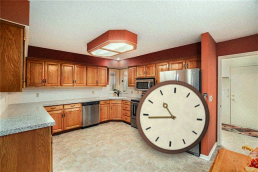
10:44
